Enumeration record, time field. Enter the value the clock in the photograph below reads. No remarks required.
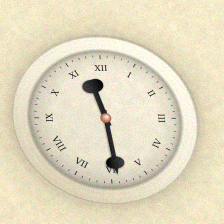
11:29
